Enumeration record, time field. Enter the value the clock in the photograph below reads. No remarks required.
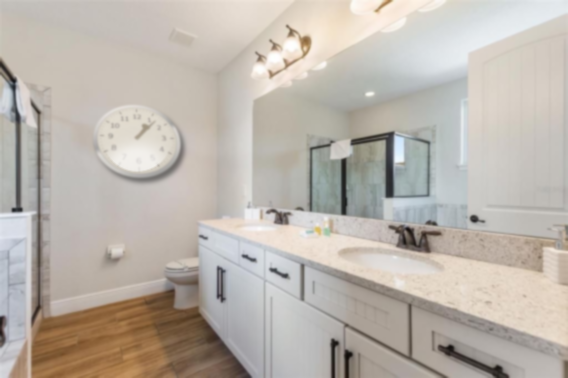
1:07
